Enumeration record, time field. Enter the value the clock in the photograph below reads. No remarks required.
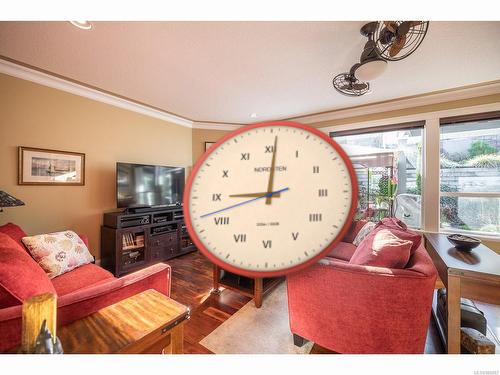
9:00:42
